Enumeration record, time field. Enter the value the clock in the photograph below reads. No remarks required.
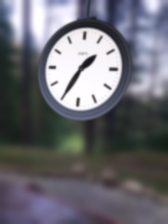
1:35
